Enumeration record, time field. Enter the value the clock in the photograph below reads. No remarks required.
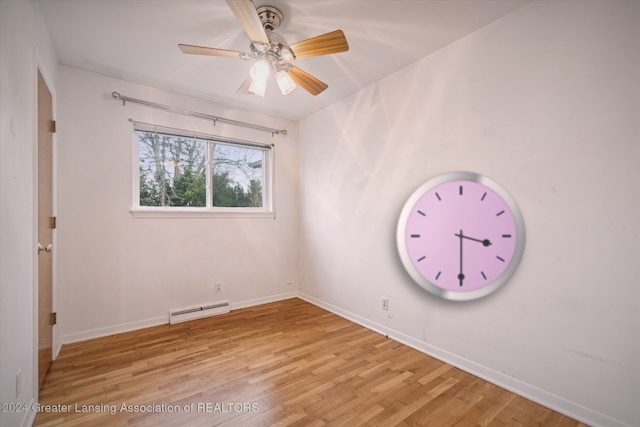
3:30
